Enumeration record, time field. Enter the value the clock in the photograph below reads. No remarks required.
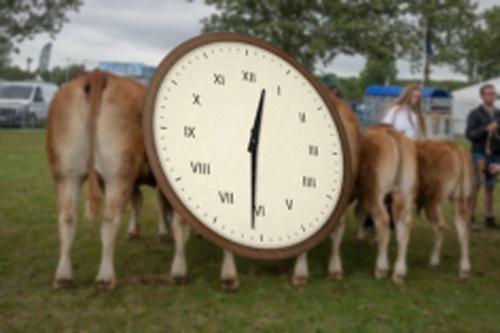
12:31
